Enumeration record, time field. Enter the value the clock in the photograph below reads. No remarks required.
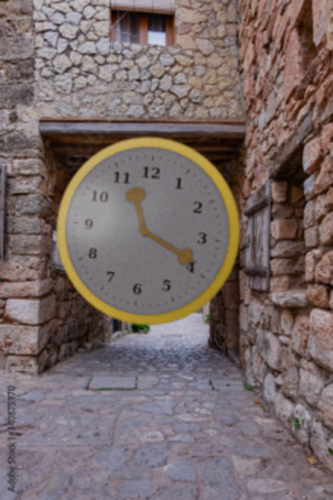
11:19
